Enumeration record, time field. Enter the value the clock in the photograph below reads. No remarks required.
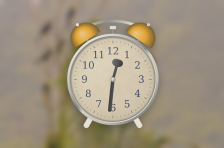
12:31
